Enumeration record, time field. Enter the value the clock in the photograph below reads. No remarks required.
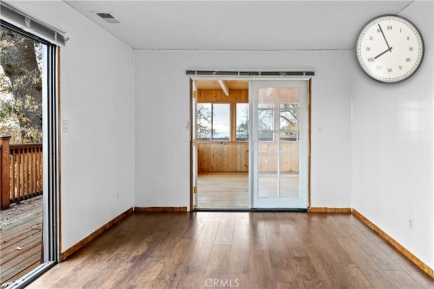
7:56
